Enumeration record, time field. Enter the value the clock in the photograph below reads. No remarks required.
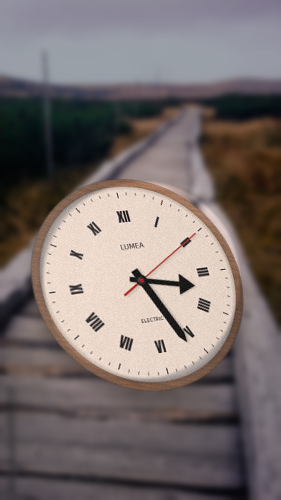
3:26:10
